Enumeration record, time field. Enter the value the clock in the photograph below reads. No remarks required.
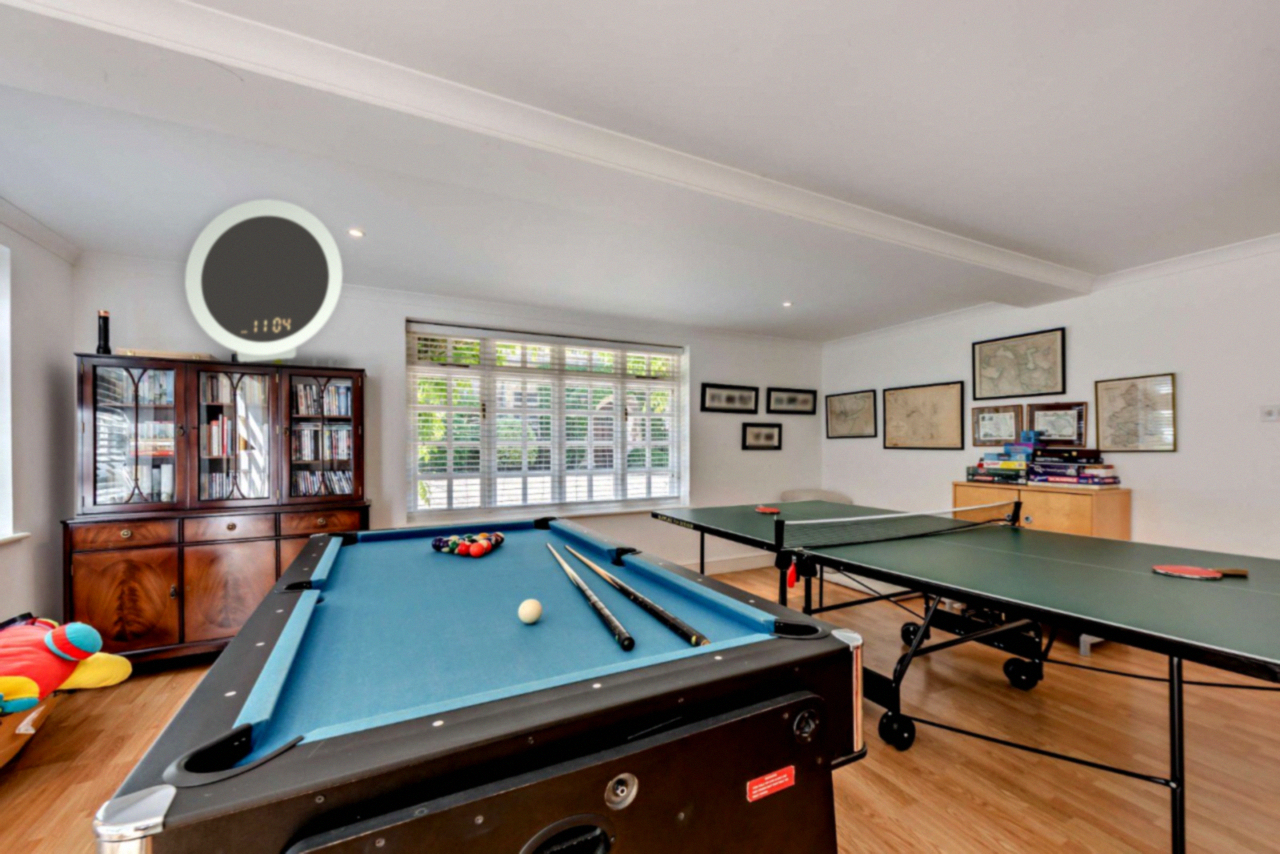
11:04
